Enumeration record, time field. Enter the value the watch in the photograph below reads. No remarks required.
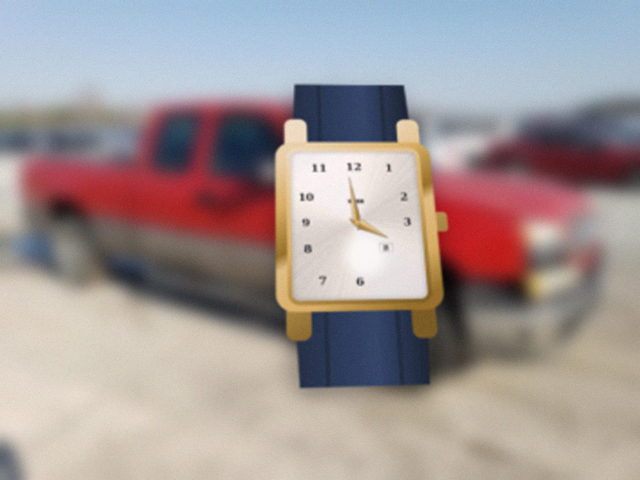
3:59
